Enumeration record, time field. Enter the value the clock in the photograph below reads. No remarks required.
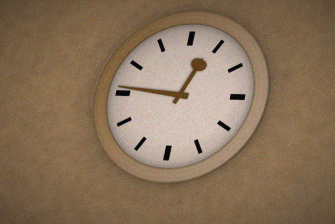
12:46
